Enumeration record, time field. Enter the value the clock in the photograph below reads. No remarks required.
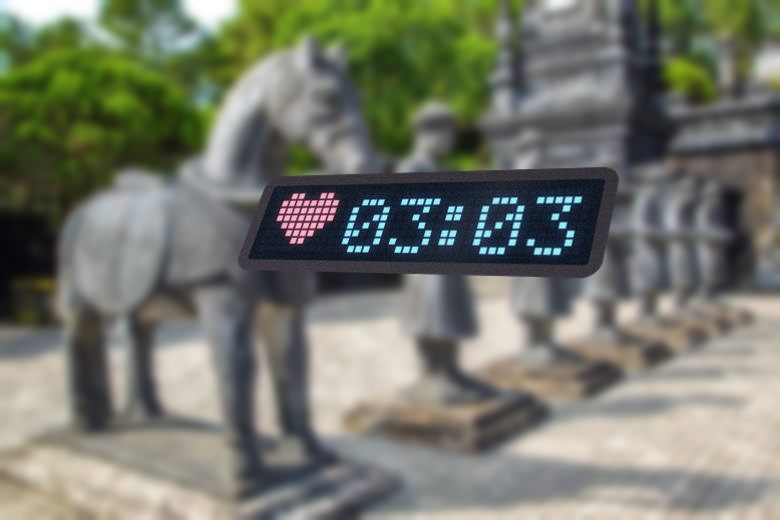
3:03
